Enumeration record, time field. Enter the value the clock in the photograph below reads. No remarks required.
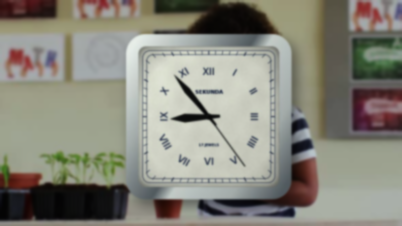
8:53:24
